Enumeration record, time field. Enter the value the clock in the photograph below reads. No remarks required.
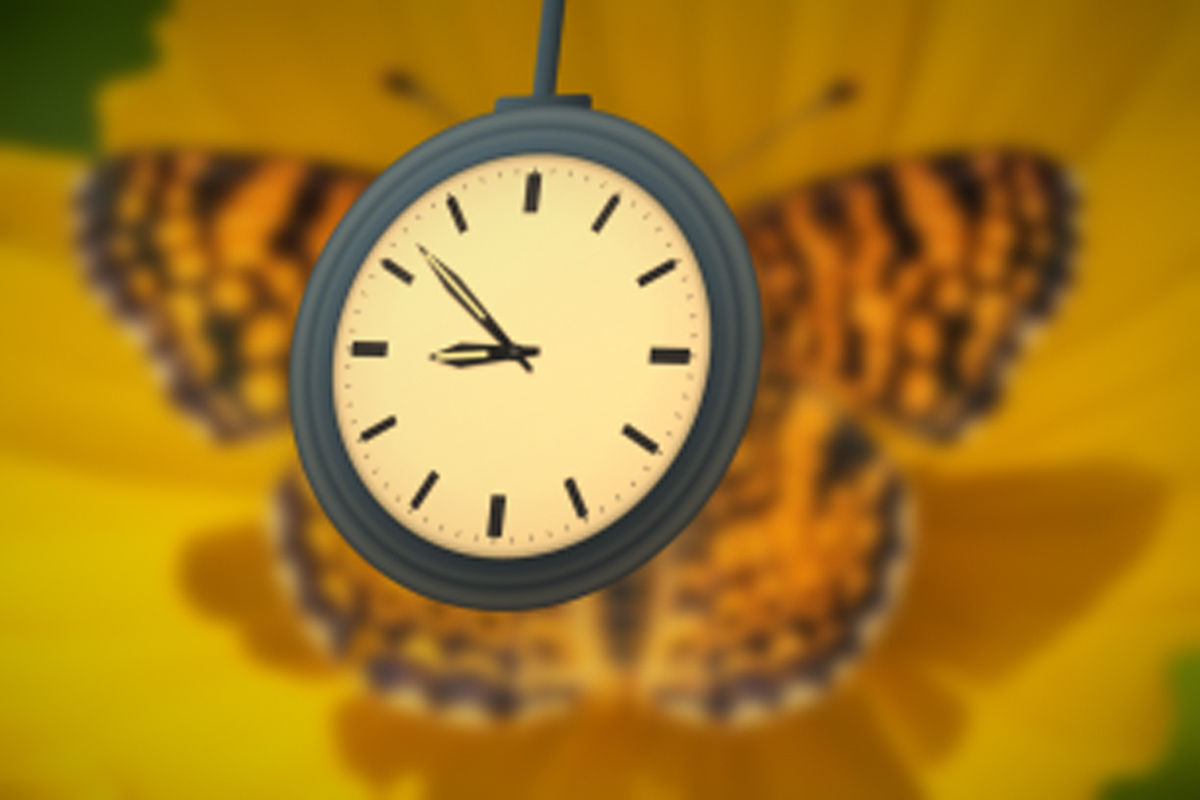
8:52
